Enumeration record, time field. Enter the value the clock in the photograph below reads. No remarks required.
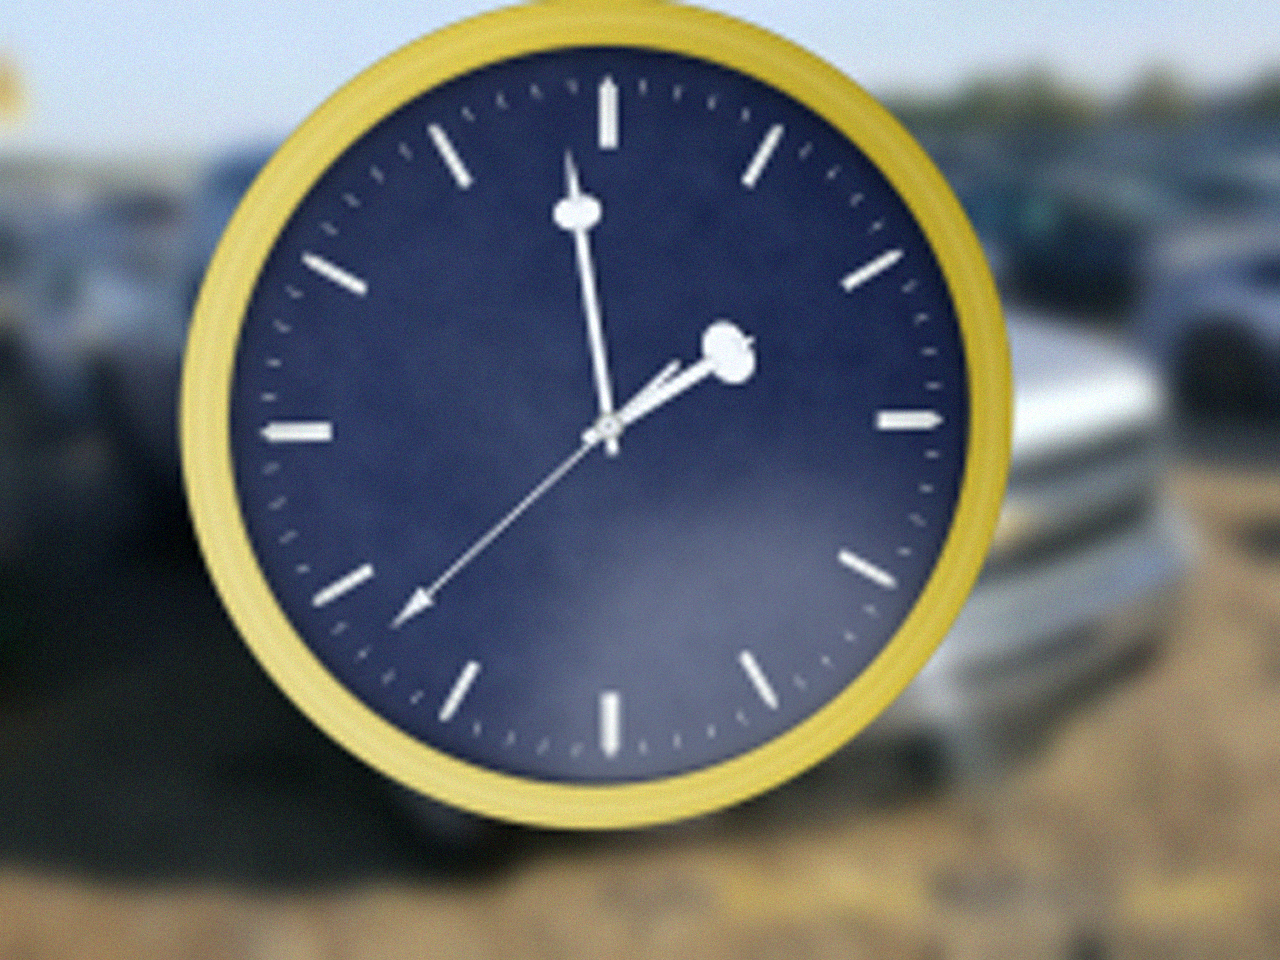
1:58:38
